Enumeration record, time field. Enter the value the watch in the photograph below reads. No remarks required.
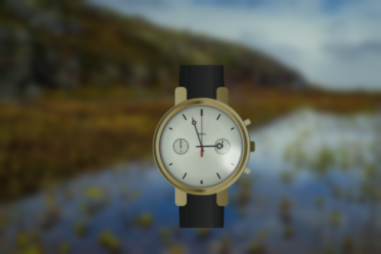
2:57
